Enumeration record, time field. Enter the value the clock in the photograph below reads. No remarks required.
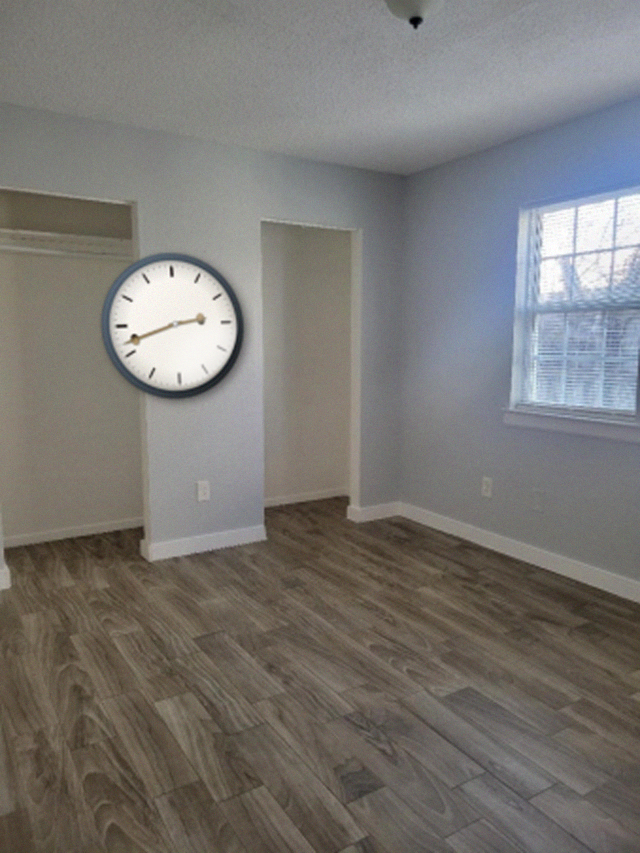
2:42
